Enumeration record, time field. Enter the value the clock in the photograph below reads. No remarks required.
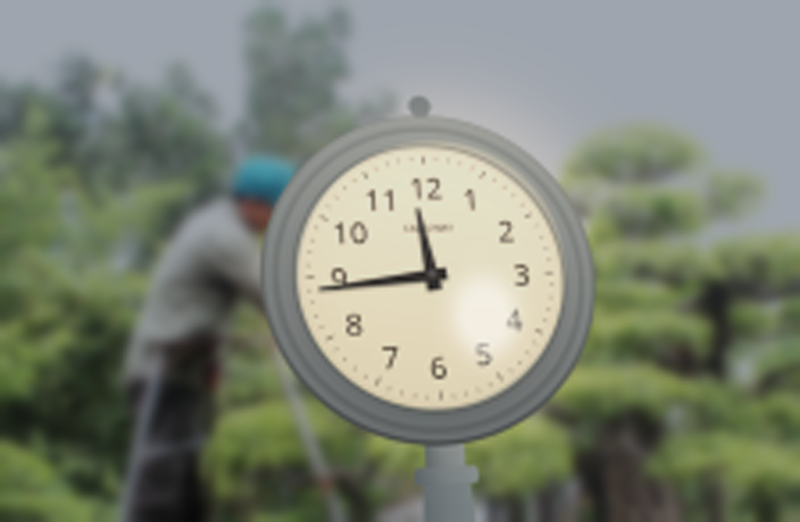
11:44
